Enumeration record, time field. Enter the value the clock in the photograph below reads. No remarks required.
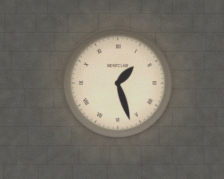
1:27
